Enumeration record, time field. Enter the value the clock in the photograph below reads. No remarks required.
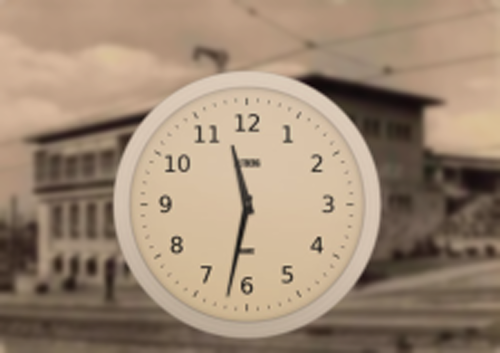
11:32
